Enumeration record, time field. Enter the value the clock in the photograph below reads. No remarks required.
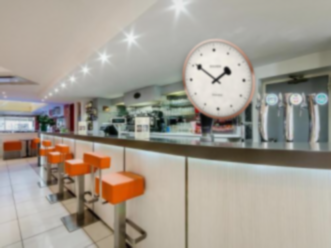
1:51
